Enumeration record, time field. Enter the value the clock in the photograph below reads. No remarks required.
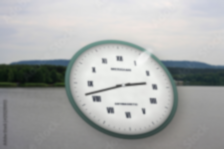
2:42
